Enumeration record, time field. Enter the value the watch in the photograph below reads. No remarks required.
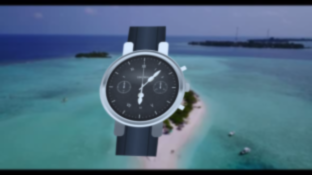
6:07
